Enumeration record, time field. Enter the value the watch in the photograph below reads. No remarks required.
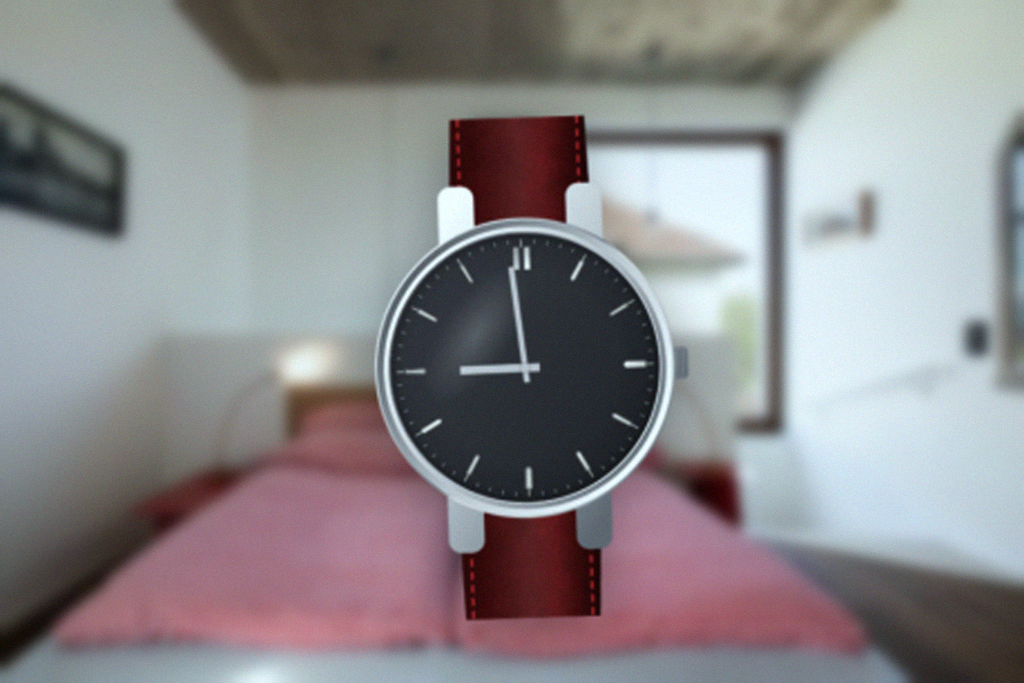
8:59
